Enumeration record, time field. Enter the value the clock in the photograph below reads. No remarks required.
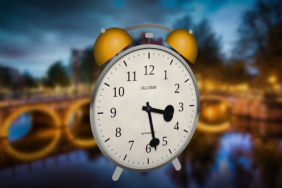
3:28
